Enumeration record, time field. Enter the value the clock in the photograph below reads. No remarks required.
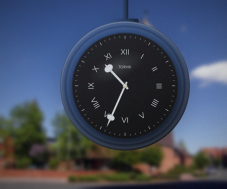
10:34
